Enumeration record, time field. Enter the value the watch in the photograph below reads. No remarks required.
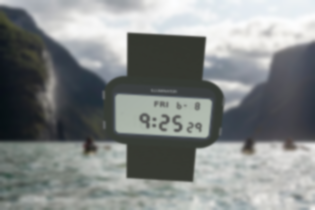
9:25:29
